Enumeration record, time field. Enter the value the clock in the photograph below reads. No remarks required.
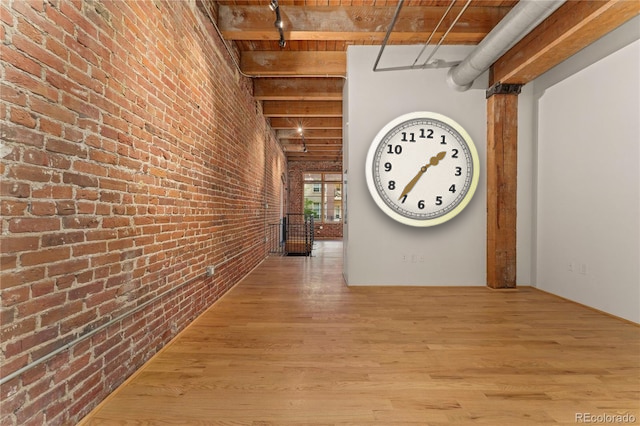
1:36
